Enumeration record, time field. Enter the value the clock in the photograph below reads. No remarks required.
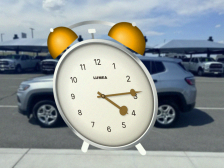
4:14
